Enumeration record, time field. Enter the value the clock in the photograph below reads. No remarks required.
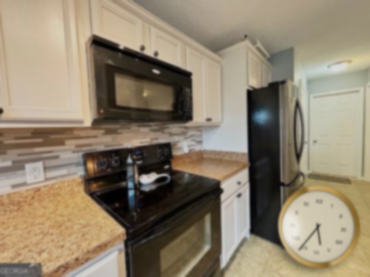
5:36
